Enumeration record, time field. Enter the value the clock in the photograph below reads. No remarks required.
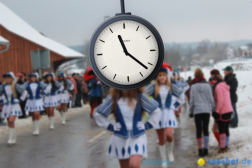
11:22
